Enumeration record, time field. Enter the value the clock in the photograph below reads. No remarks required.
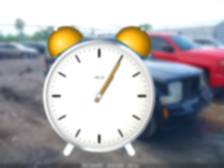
1:05
